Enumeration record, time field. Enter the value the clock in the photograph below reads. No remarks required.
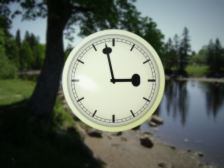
2:58
